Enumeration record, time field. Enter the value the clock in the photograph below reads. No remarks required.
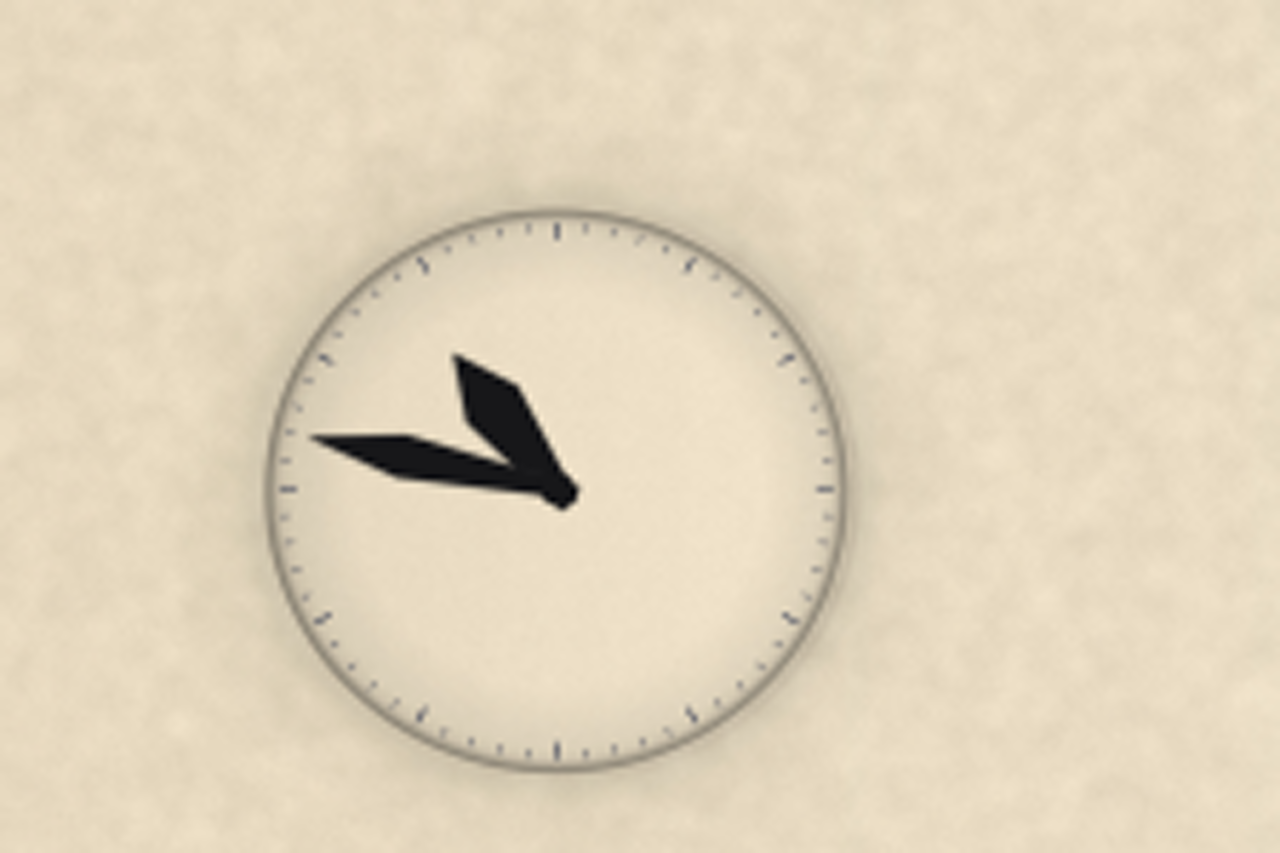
10:47
